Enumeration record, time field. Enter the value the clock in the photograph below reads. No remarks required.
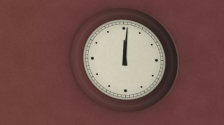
12:01
